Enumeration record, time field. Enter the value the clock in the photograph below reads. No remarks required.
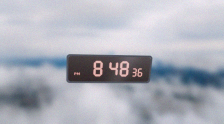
8:48:36
